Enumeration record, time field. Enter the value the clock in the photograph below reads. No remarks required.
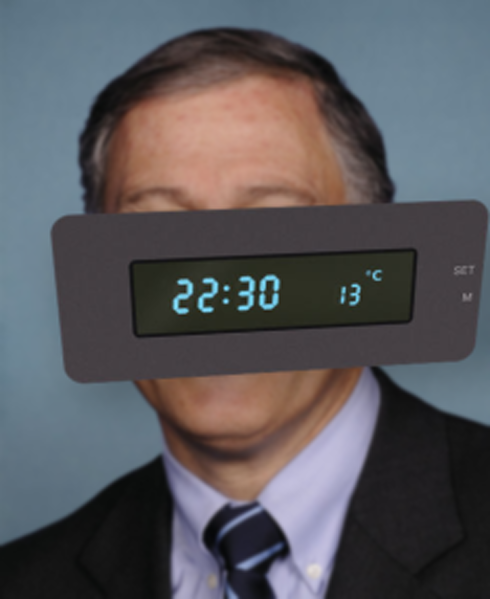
22:30
